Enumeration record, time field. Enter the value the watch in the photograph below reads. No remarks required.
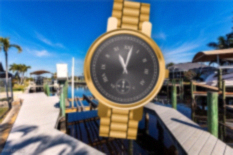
11:02
